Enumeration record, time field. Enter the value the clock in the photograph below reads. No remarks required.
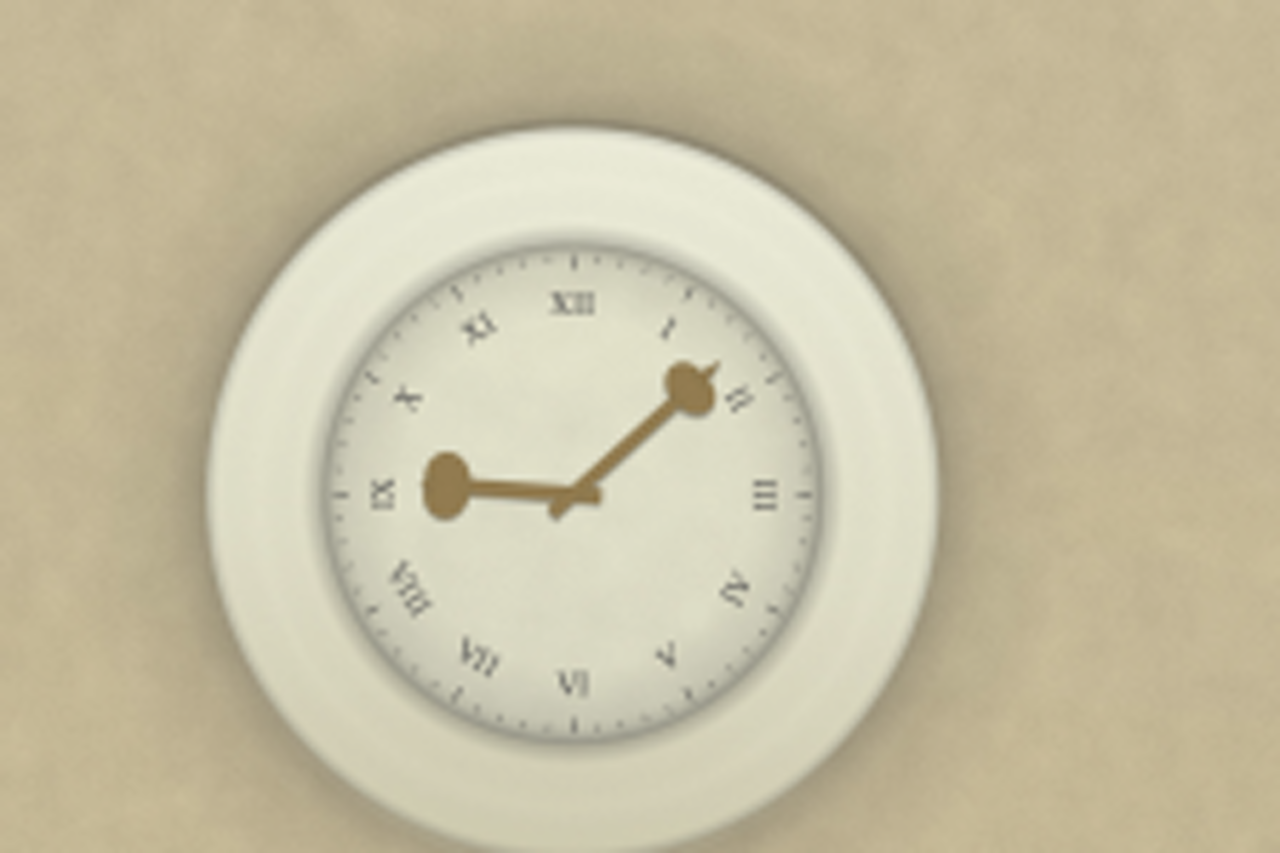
9:08
